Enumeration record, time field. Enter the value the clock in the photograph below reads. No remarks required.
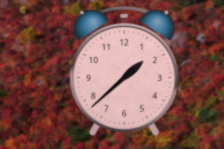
1:38
